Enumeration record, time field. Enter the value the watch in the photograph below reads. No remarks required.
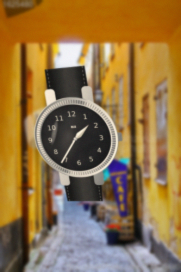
1:36
